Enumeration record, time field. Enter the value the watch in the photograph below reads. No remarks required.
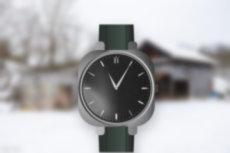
11:05
